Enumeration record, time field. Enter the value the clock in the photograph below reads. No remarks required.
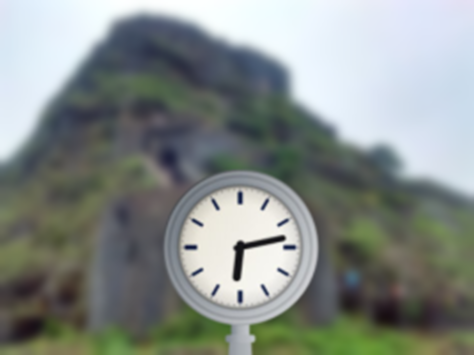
6:13
